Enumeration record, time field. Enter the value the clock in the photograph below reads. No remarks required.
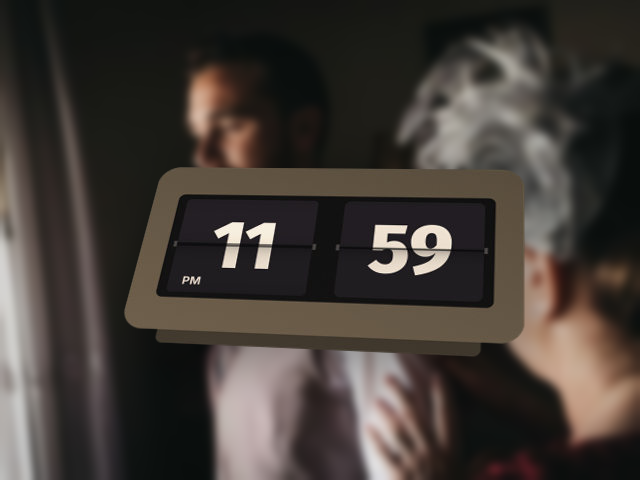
11:59
